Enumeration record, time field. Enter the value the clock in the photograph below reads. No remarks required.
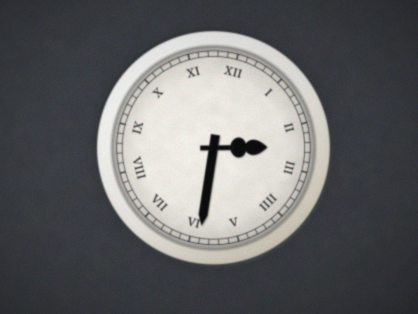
2:29
